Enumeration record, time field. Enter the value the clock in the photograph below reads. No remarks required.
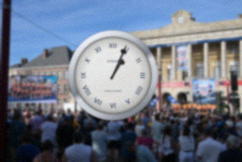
1:04
